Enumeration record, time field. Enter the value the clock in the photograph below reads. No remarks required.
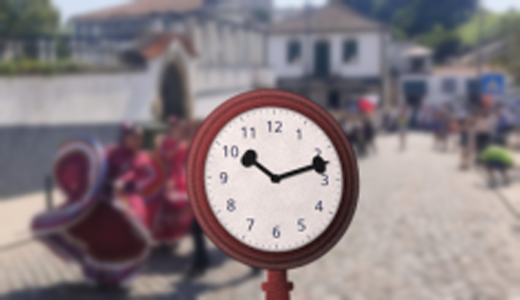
10:12
